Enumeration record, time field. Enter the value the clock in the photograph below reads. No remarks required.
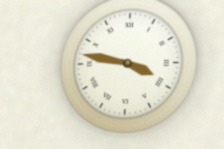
3:47
